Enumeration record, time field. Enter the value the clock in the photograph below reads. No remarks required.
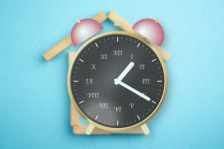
1:20
